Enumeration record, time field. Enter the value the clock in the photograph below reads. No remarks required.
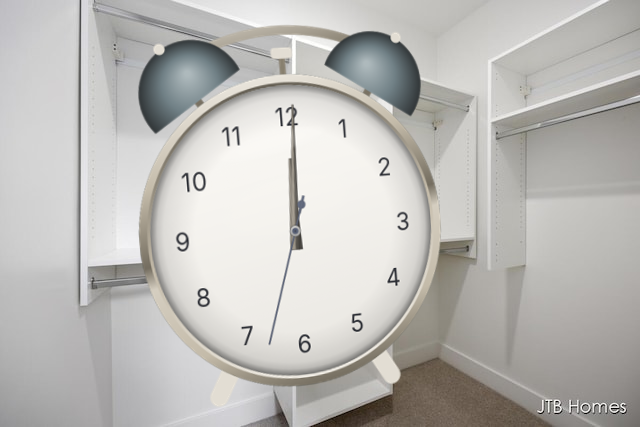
12:00:33
